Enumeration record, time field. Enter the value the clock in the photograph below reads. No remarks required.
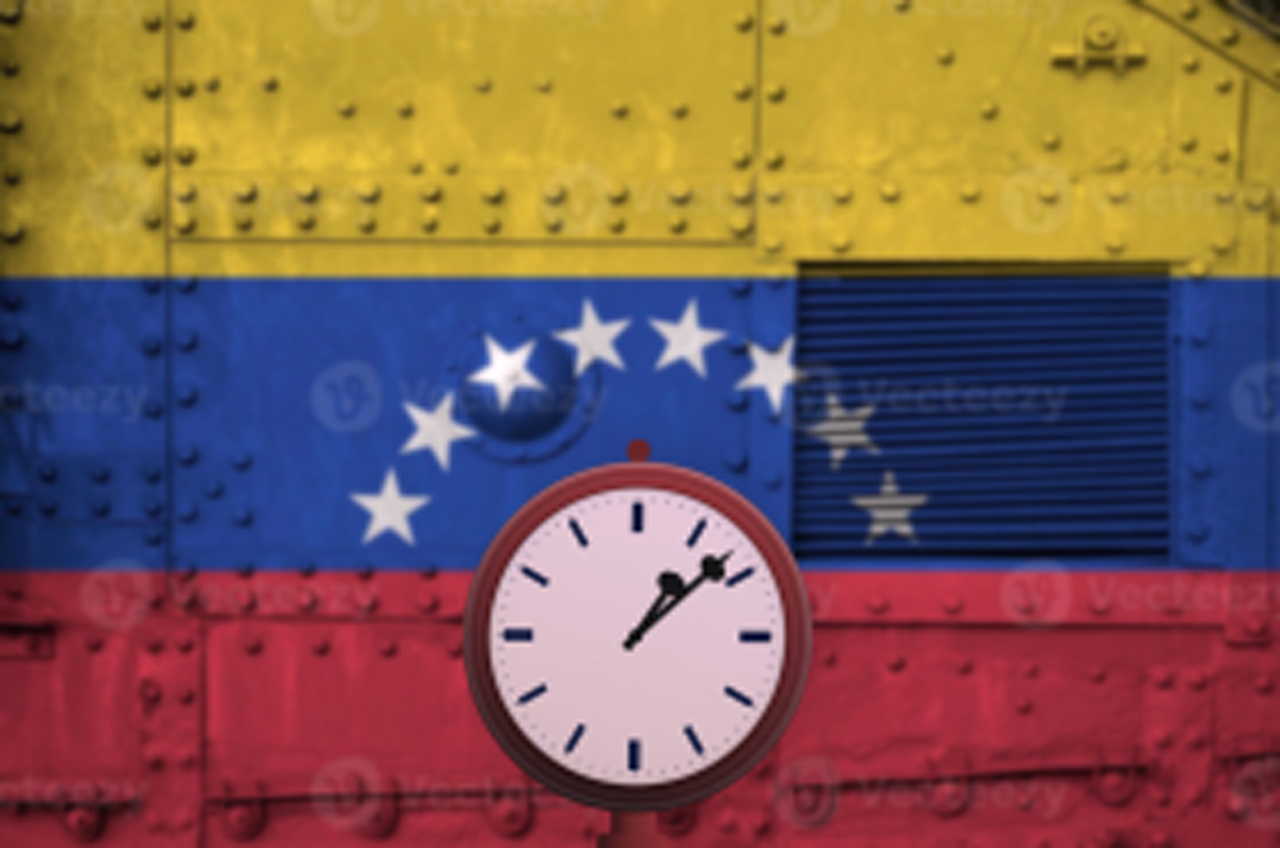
1:08
